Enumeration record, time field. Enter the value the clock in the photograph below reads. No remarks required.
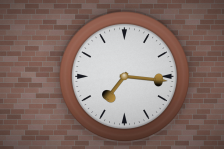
7:16
